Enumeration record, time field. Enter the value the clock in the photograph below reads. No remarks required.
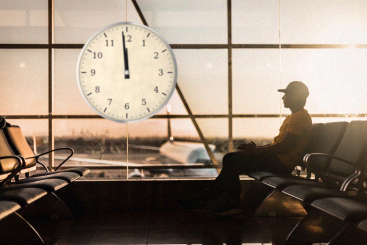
11:59
